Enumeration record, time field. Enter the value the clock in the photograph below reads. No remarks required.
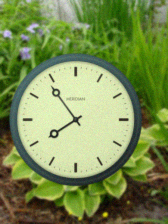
7:54
